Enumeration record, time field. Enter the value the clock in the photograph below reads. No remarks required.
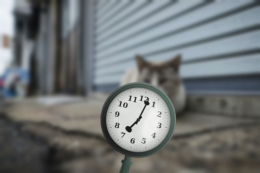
7:02
